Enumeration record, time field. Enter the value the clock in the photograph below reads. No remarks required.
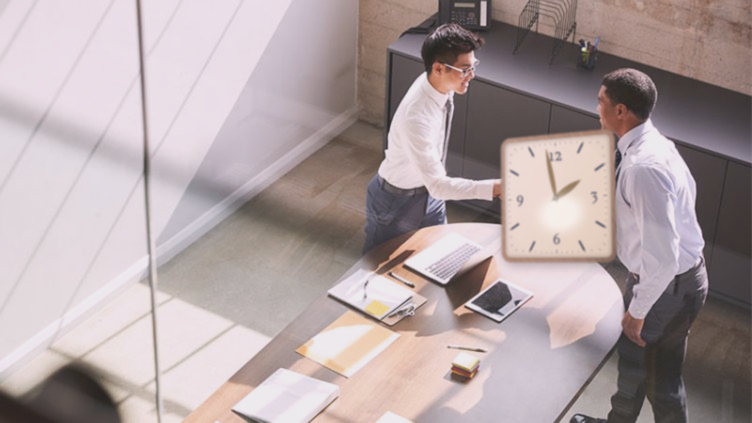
1:58
